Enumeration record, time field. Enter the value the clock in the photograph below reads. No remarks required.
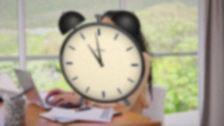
10:59
